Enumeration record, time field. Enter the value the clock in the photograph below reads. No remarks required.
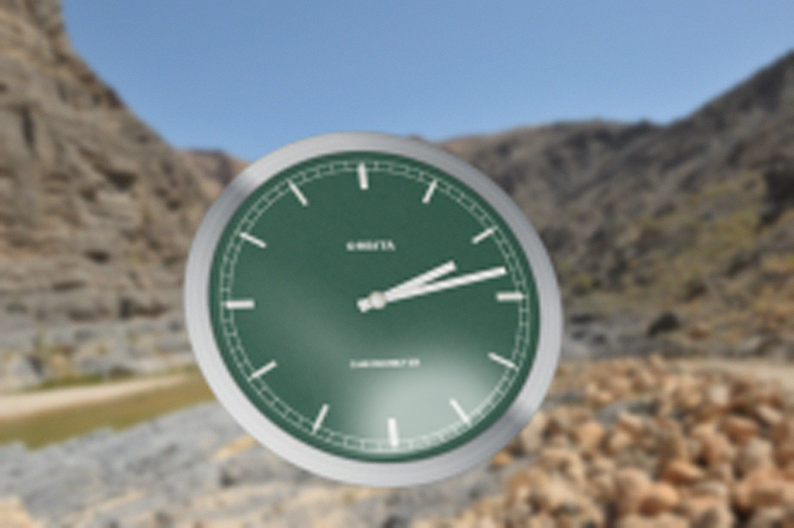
2:13
